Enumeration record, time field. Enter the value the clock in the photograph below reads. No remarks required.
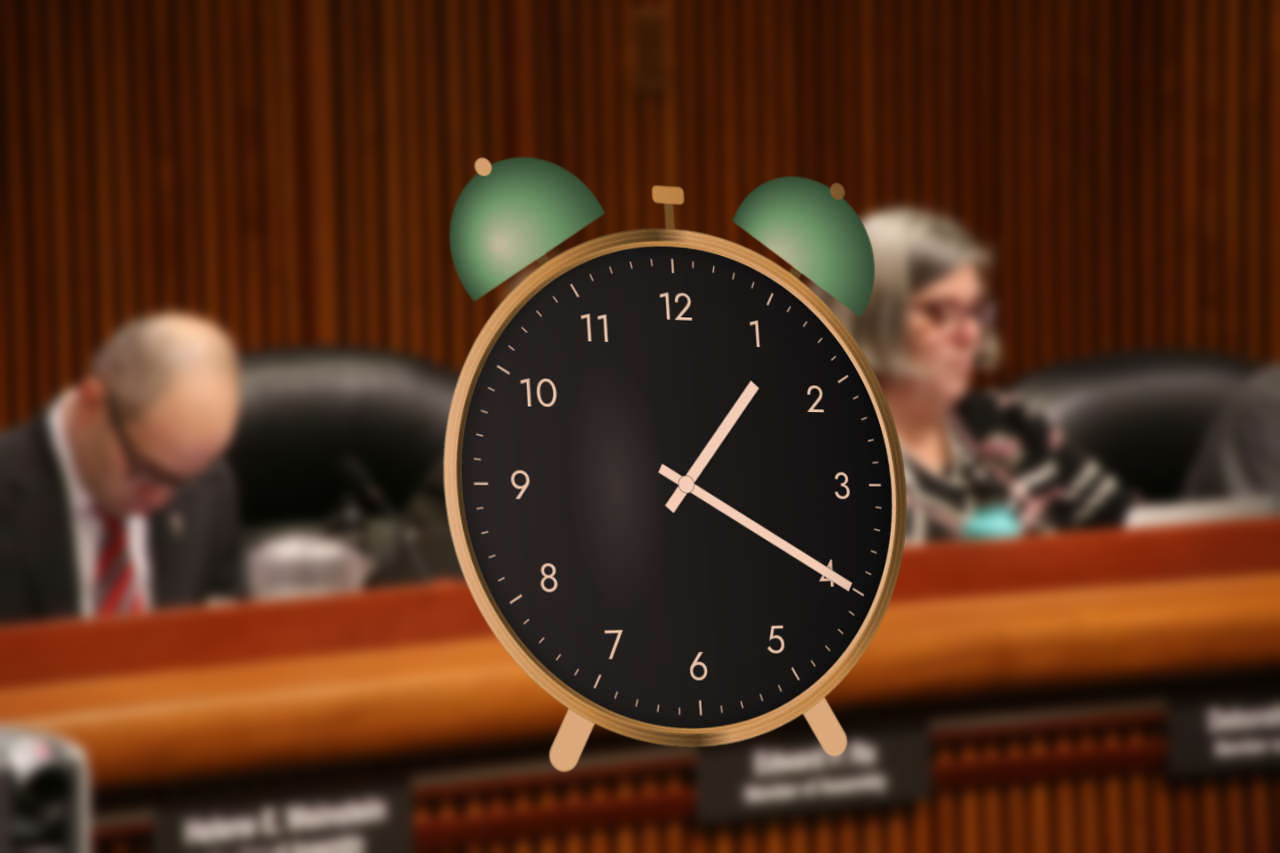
1:20
